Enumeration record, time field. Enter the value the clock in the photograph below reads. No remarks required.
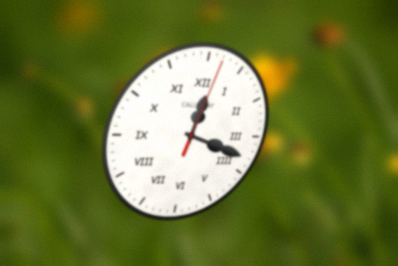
12:18:02
